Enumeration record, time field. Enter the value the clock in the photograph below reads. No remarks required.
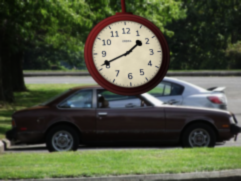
1:41
